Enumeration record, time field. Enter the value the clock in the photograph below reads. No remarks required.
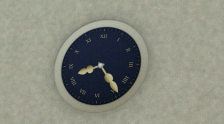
8:24
